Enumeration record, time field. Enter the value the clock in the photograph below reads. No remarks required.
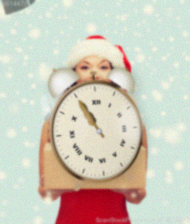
10:55
